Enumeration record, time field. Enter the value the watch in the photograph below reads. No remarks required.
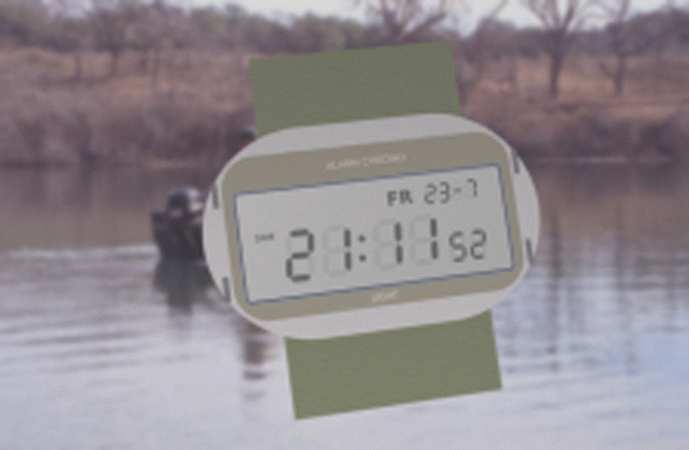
21:11:52
